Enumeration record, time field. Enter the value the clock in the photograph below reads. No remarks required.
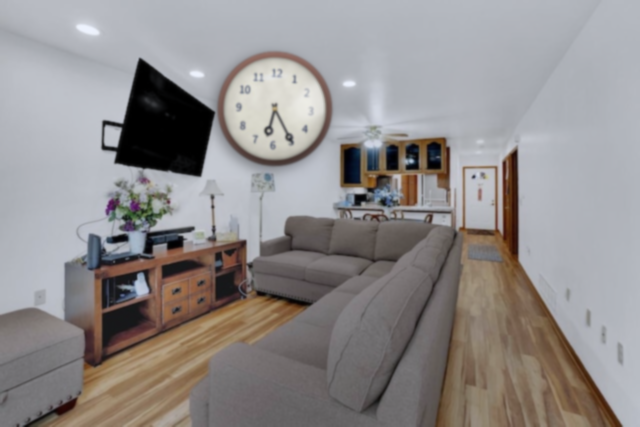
6:25
